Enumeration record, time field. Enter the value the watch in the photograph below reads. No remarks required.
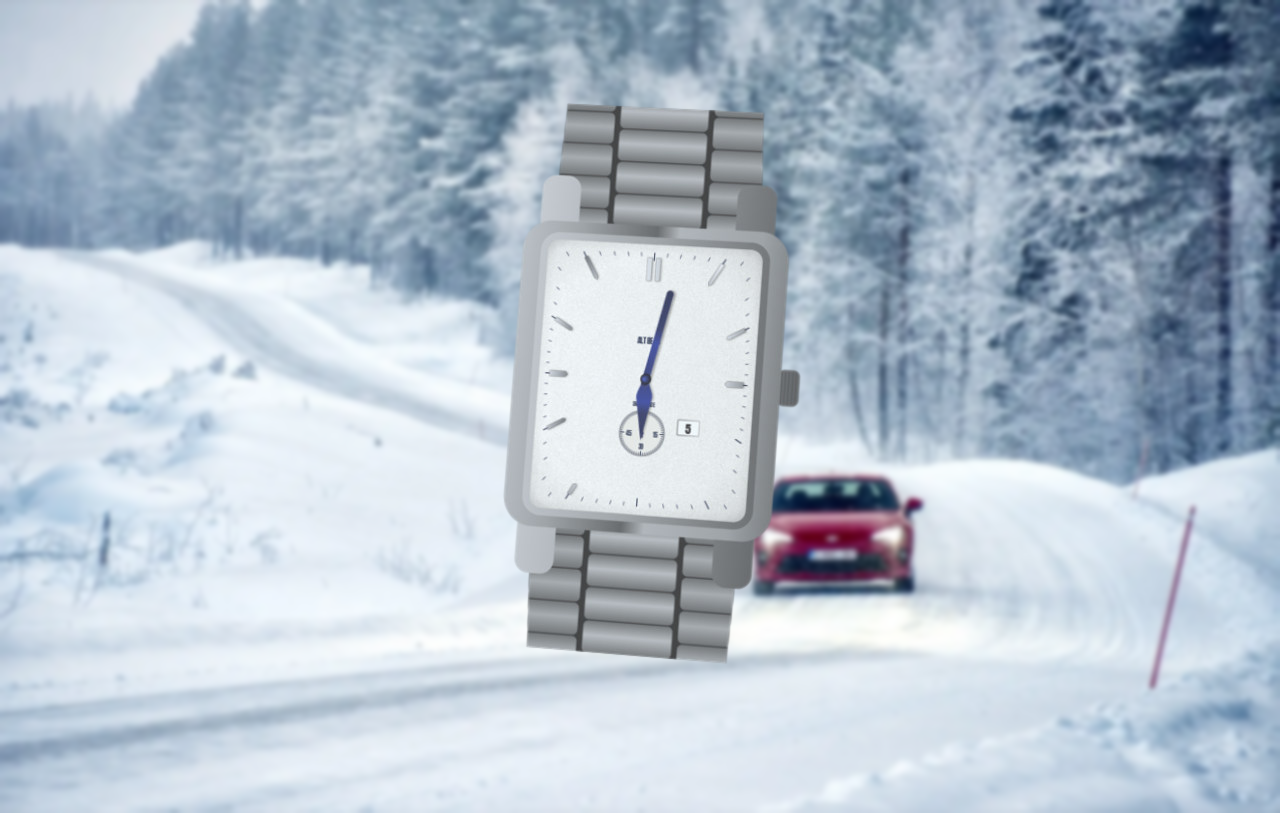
6:02
